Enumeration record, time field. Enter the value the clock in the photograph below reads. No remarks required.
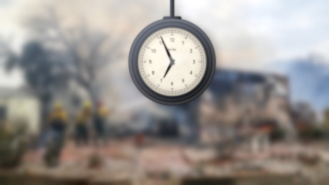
6:56
